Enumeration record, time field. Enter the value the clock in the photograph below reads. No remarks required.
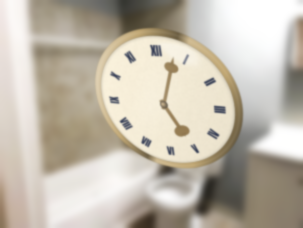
5:03
